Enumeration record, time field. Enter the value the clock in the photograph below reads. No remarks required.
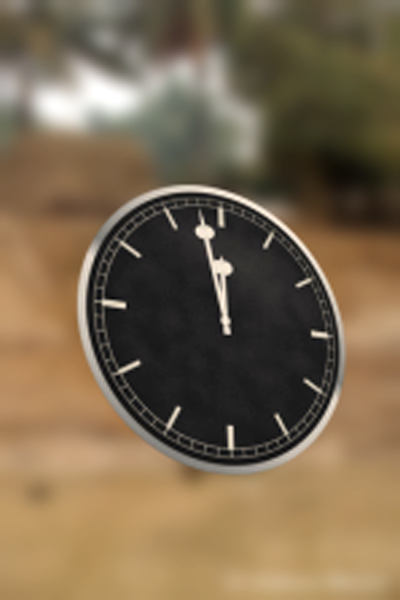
11:58
